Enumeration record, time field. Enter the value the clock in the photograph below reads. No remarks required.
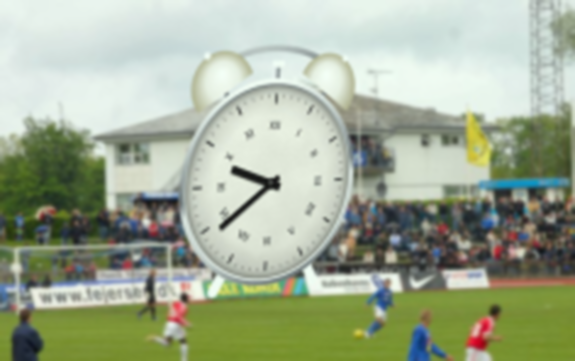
9:39
